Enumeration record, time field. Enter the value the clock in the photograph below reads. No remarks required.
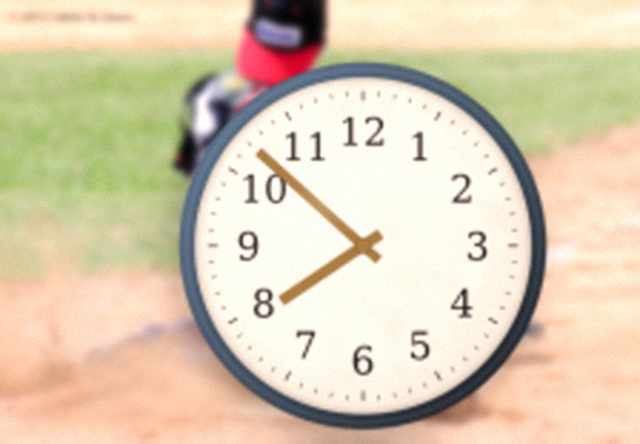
7:52
